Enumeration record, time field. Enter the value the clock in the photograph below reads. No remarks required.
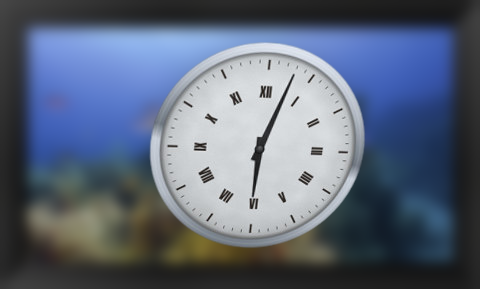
6:03
